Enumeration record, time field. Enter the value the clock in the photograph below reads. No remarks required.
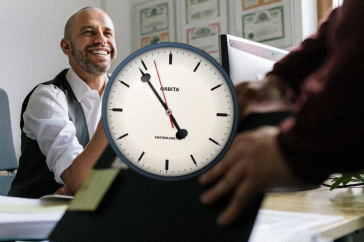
4:53:57
